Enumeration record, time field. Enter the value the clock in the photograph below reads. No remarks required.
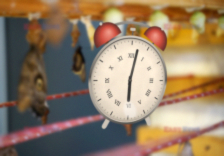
6:02
